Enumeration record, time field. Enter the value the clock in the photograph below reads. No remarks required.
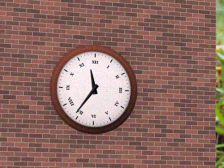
11:36
